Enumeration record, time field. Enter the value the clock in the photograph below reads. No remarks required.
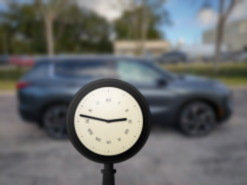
2:47
